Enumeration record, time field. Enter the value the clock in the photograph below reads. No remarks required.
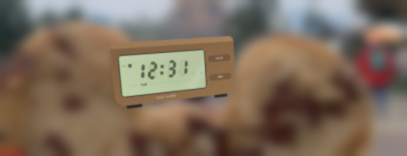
12:31
